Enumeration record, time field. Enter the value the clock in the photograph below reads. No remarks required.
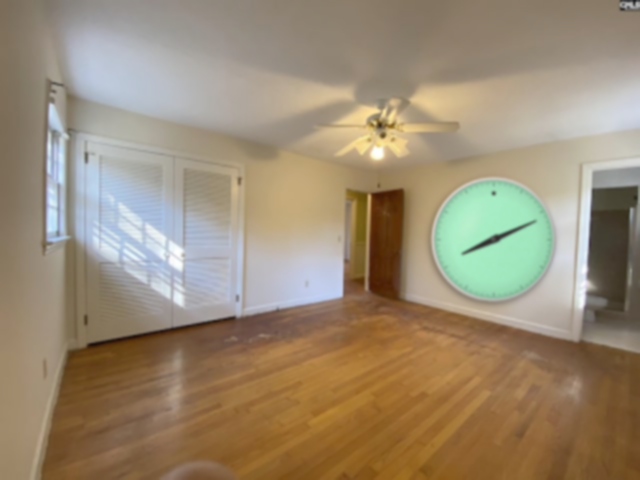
8:11
